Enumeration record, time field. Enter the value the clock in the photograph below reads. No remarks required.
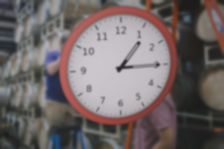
1:15
